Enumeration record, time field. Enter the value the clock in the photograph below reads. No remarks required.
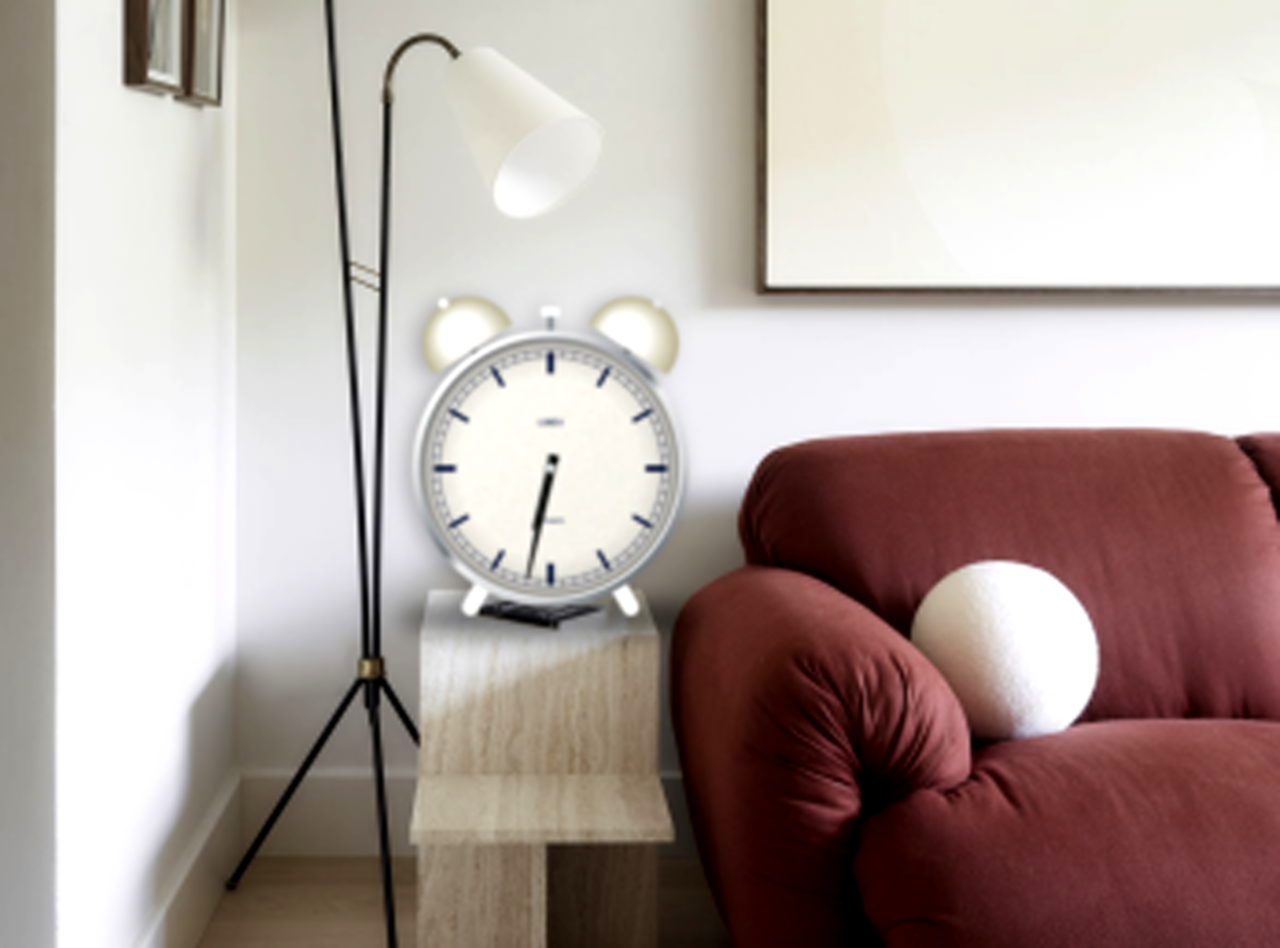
6:32
